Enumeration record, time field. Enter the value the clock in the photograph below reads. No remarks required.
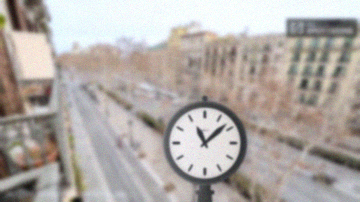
11:08
